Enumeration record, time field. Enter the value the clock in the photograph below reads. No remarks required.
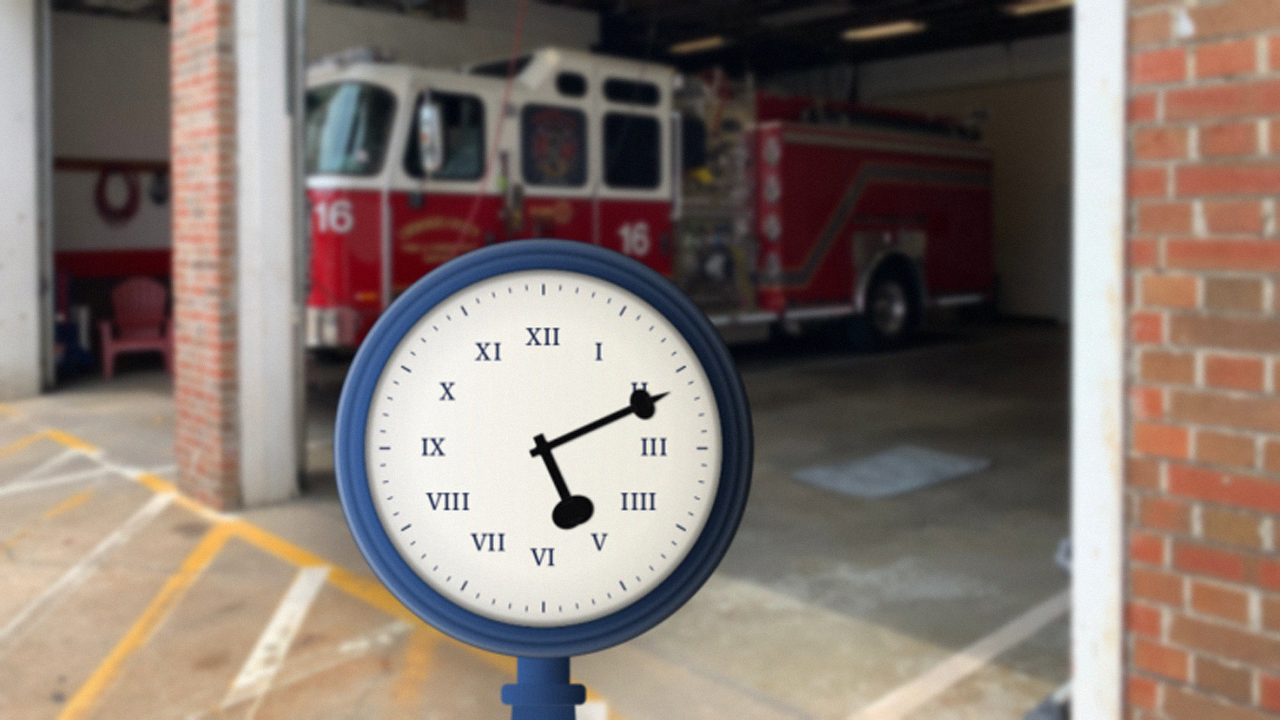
5:11
